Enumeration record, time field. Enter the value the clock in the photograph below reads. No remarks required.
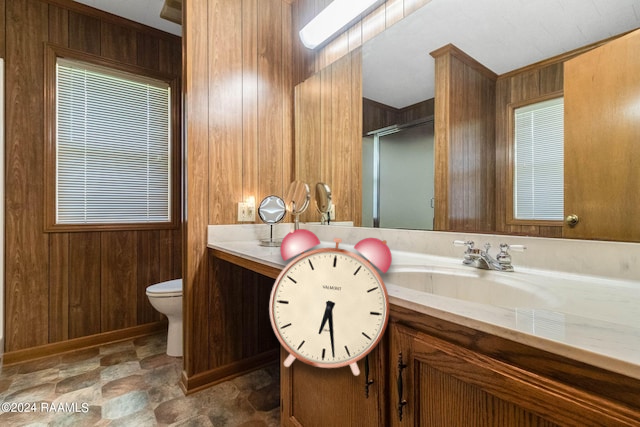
6:28
